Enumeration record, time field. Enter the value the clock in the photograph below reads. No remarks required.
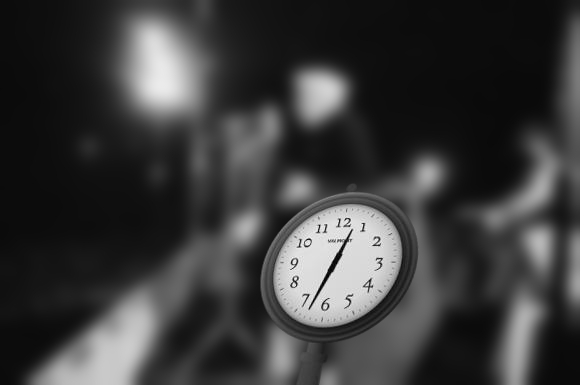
12:33
